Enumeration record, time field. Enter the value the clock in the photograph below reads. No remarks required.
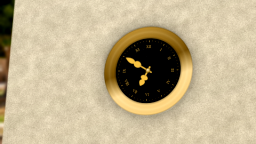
6:50
